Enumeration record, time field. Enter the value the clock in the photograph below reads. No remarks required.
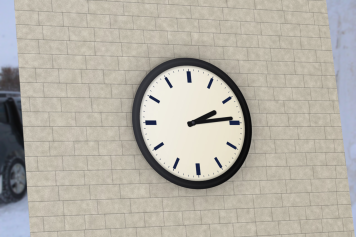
2:14
